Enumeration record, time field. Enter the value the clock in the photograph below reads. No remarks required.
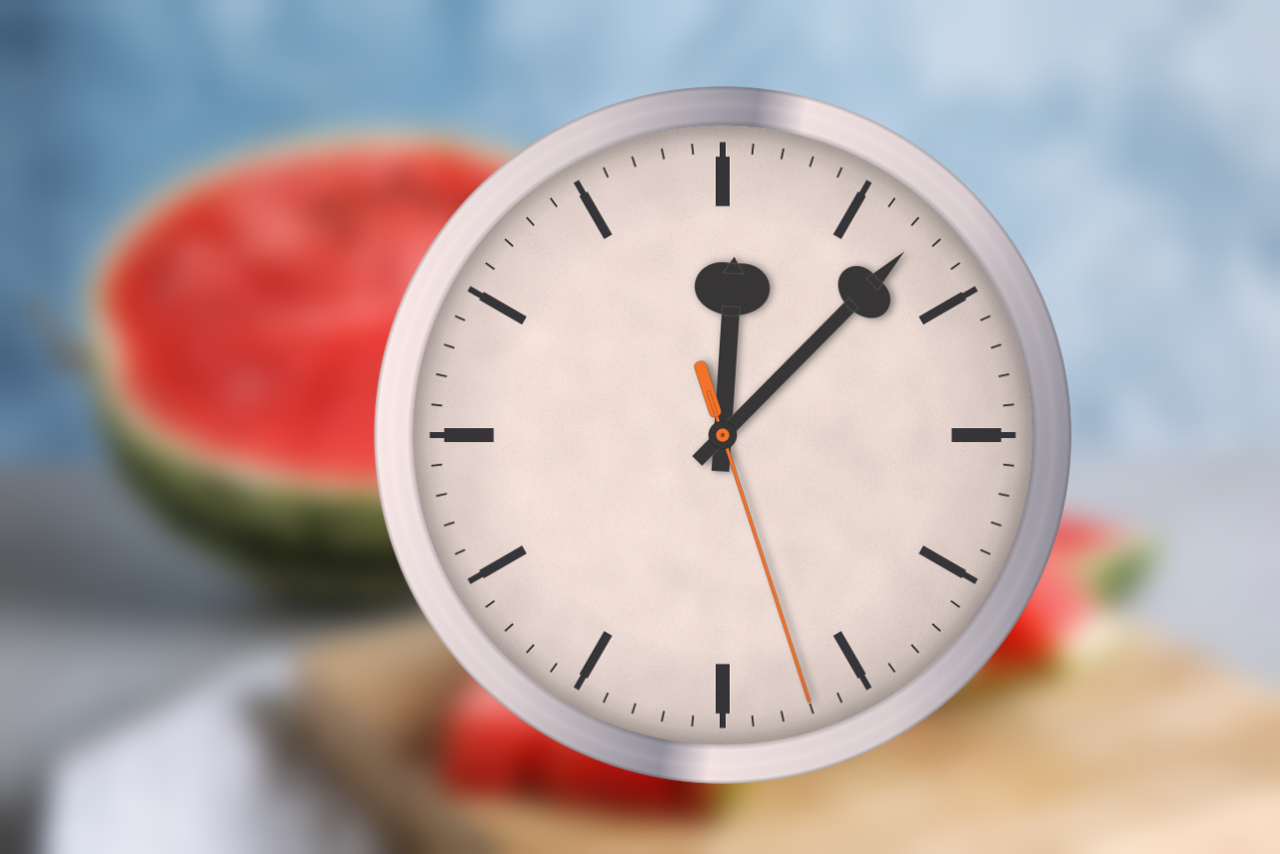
12:07:27
